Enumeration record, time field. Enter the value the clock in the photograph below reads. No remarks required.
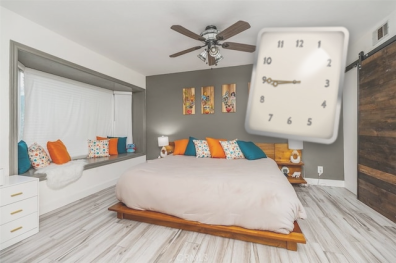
8:45
